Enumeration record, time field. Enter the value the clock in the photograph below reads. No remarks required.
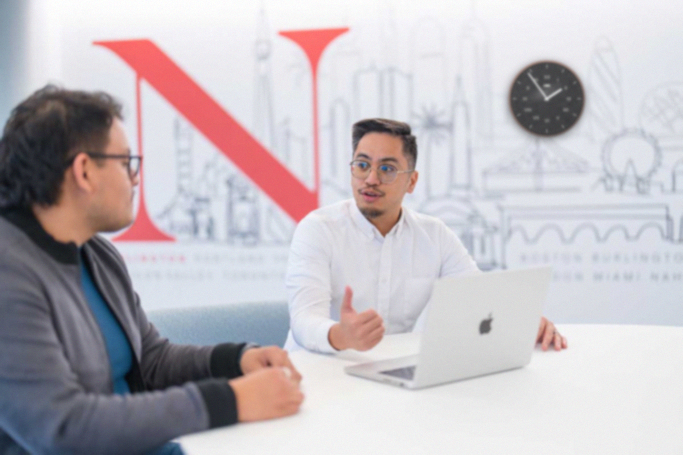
1:54
